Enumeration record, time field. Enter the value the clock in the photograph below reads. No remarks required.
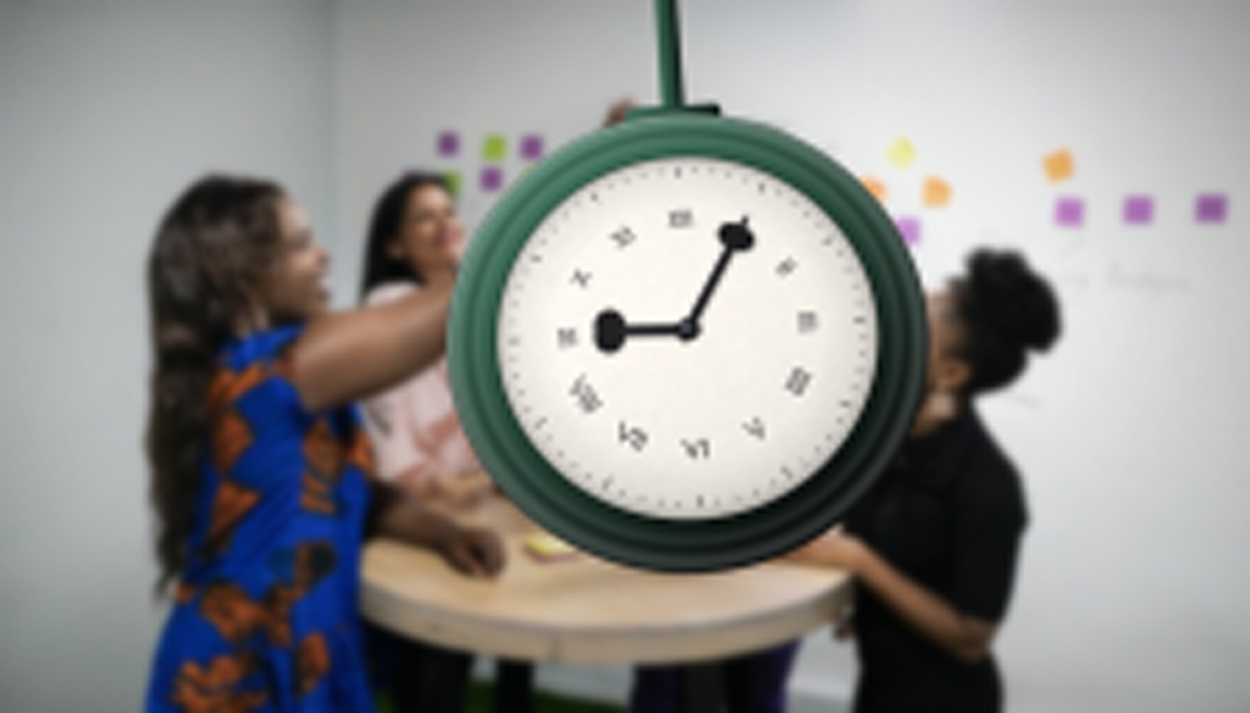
9:05
